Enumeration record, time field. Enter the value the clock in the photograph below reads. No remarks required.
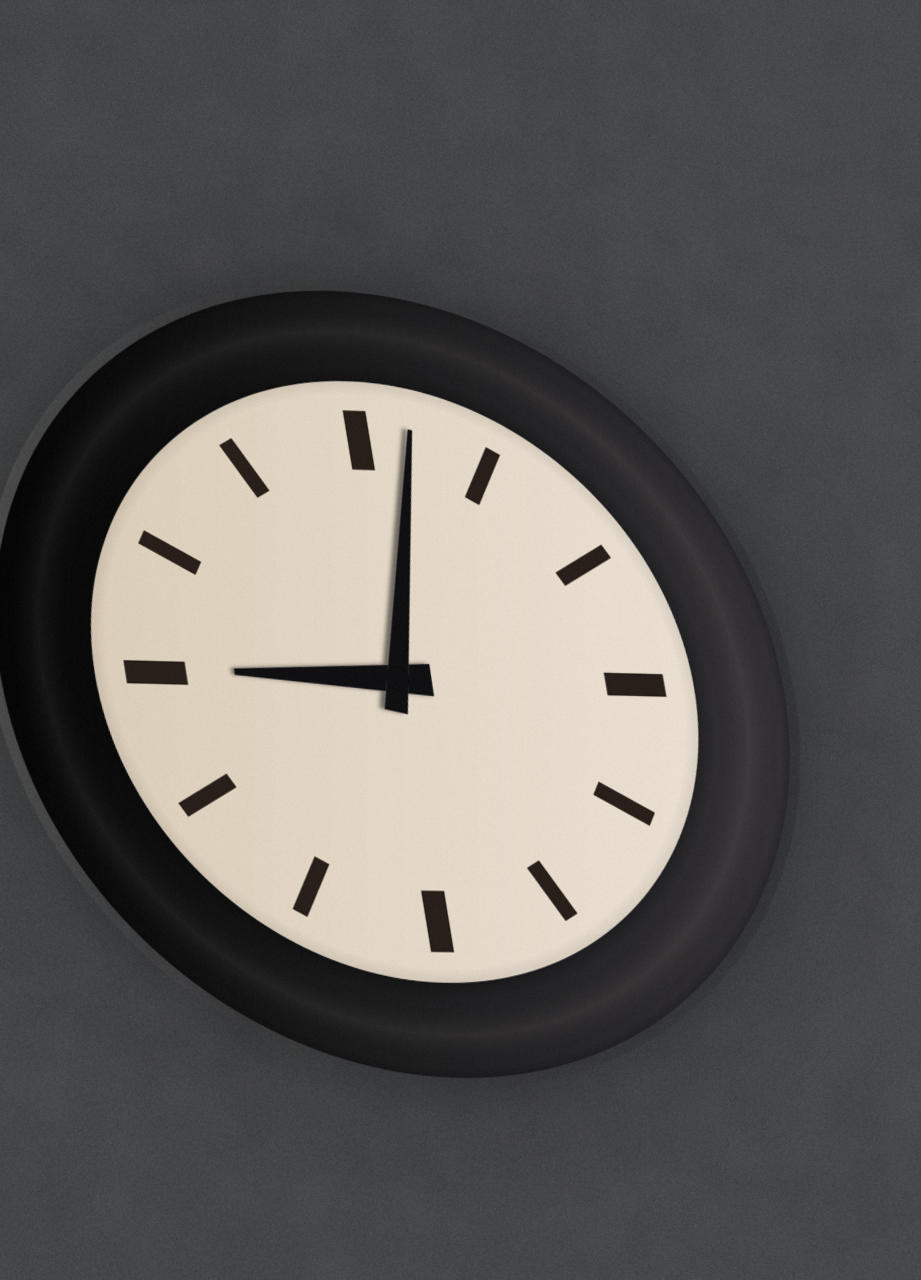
9:02
